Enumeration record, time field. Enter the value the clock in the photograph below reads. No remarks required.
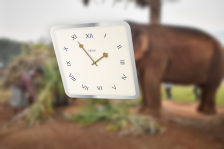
1:55
